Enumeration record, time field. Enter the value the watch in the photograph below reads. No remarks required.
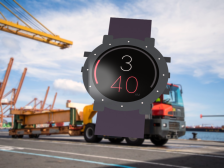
3:40
